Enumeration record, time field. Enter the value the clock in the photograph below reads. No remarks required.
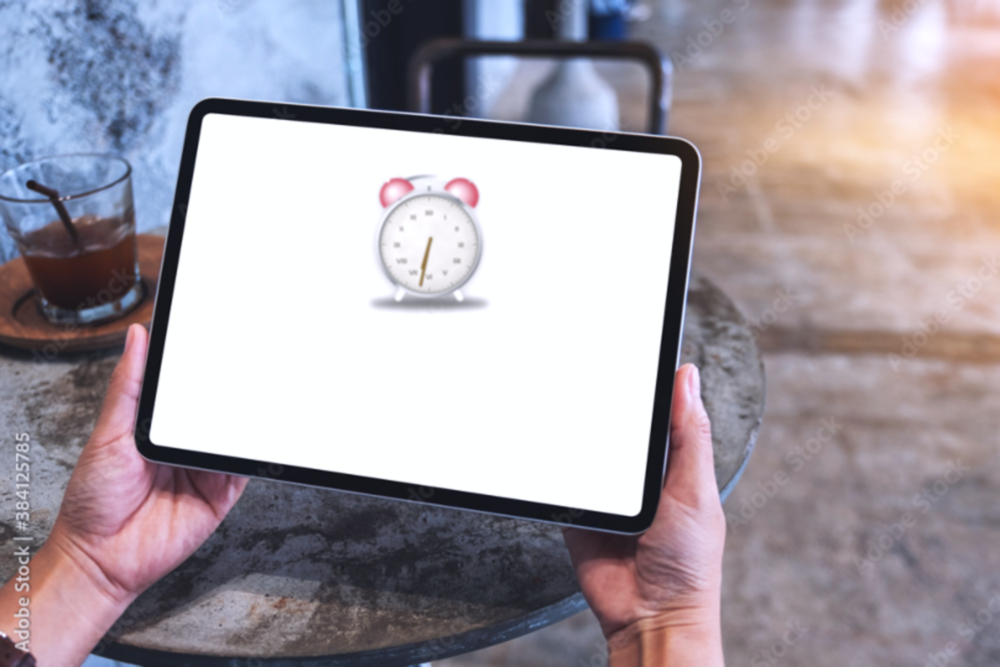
6:32
